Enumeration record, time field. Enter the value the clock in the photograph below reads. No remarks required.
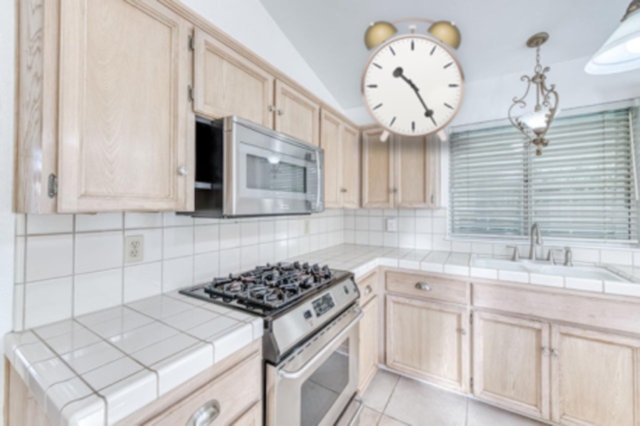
10:25
